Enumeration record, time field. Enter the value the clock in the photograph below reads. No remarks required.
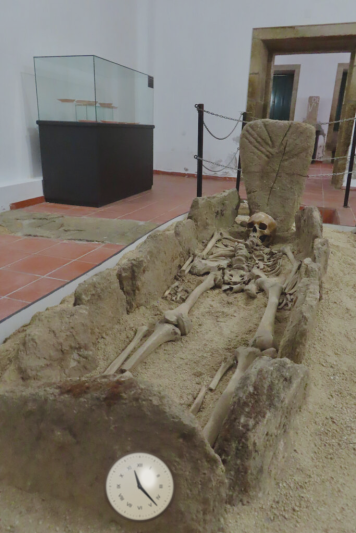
11:23
